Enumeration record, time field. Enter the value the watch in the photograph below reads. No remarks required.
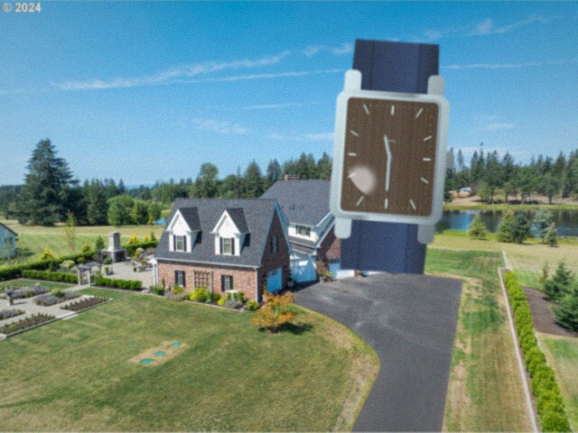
11:30
